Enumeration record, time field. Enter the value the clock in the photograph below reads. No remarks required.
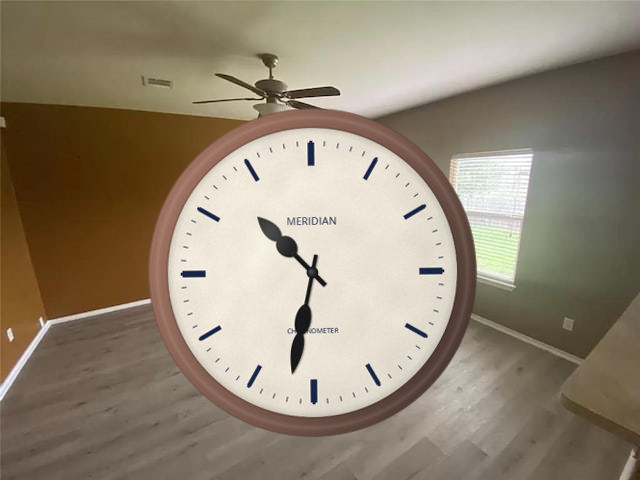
10:32
